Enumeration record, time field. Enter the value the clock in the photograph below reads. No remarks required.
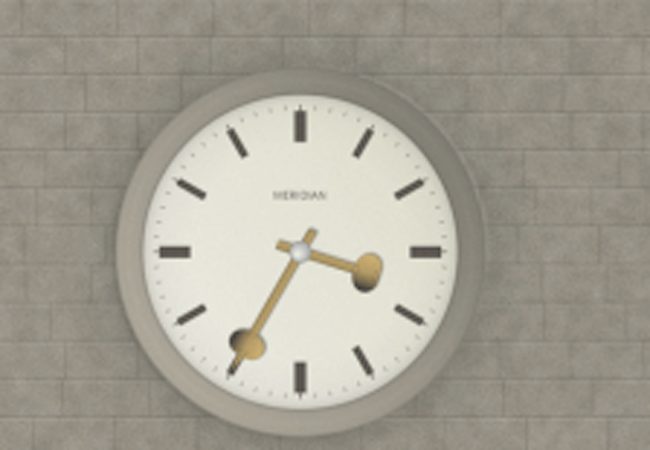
3:35
